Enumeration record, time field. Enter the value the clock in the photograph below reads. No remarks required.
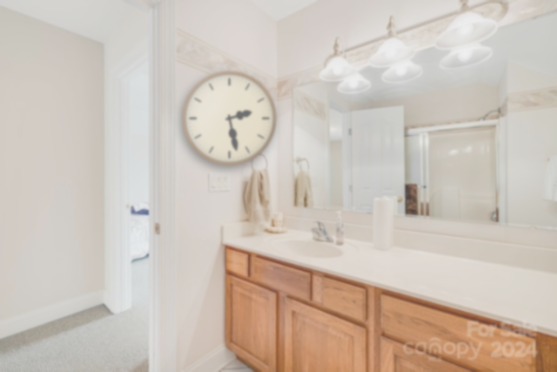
2:28
